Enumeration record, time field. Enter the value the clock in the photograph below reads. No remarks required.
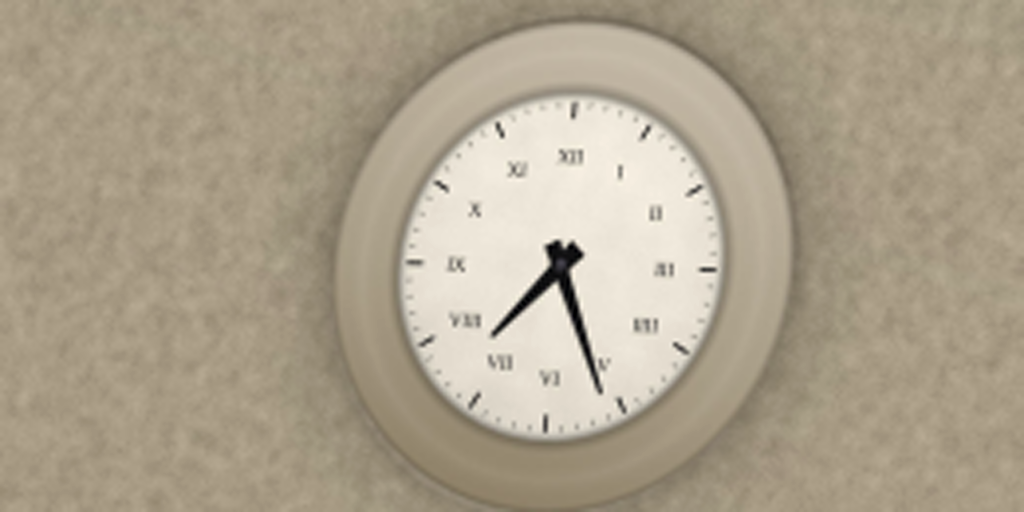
7:26
